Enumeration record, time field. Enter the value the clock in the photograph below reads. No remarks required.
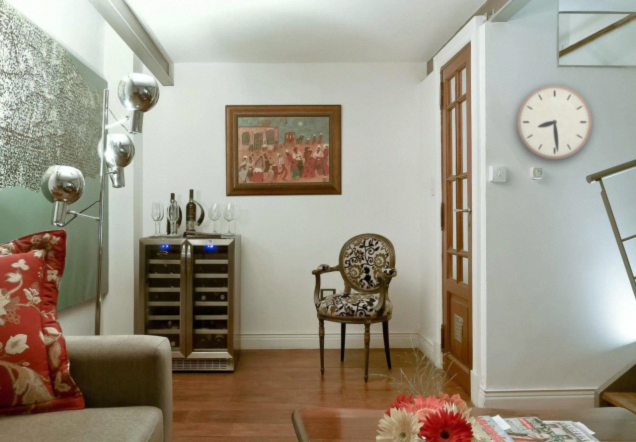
8:29
